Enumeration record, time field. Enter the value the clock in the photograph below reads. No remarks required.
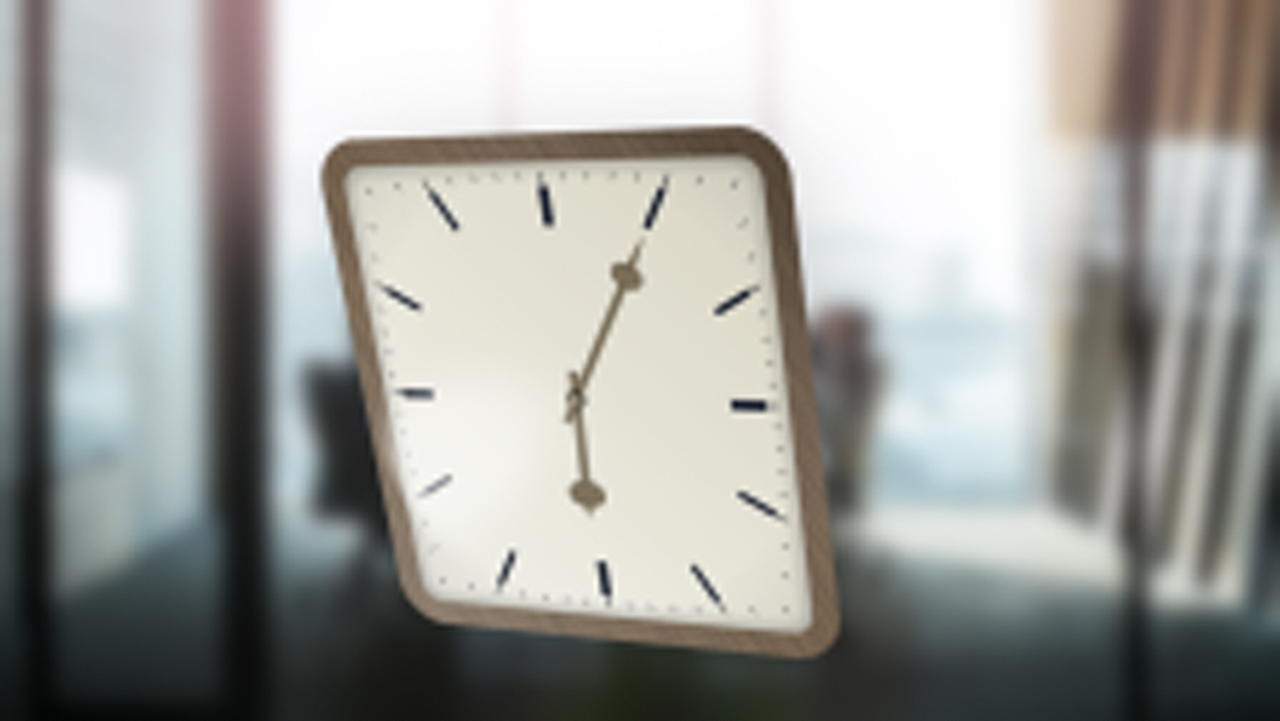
6:05
